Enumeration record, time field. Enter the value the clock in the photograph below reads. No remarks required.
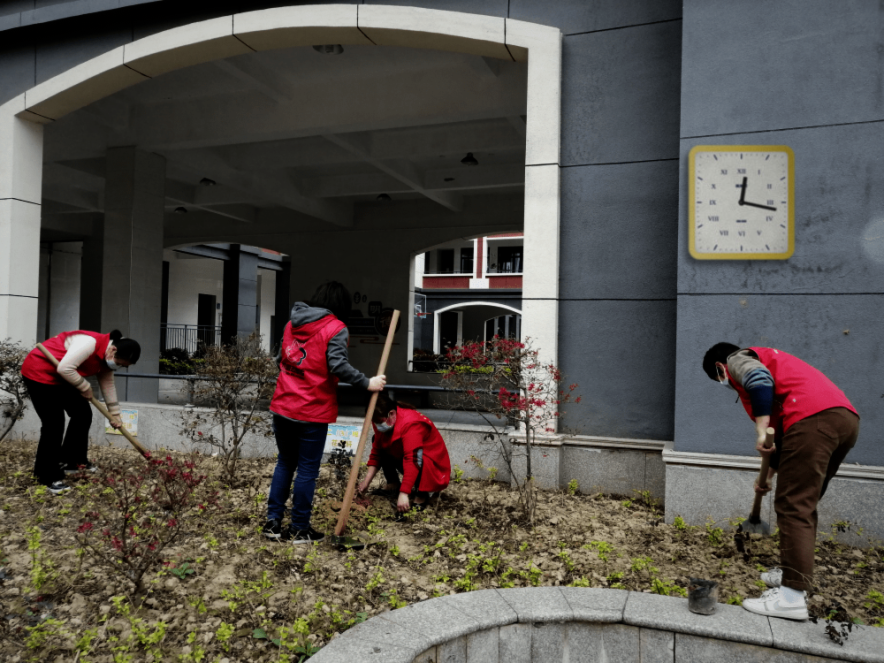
12:17
